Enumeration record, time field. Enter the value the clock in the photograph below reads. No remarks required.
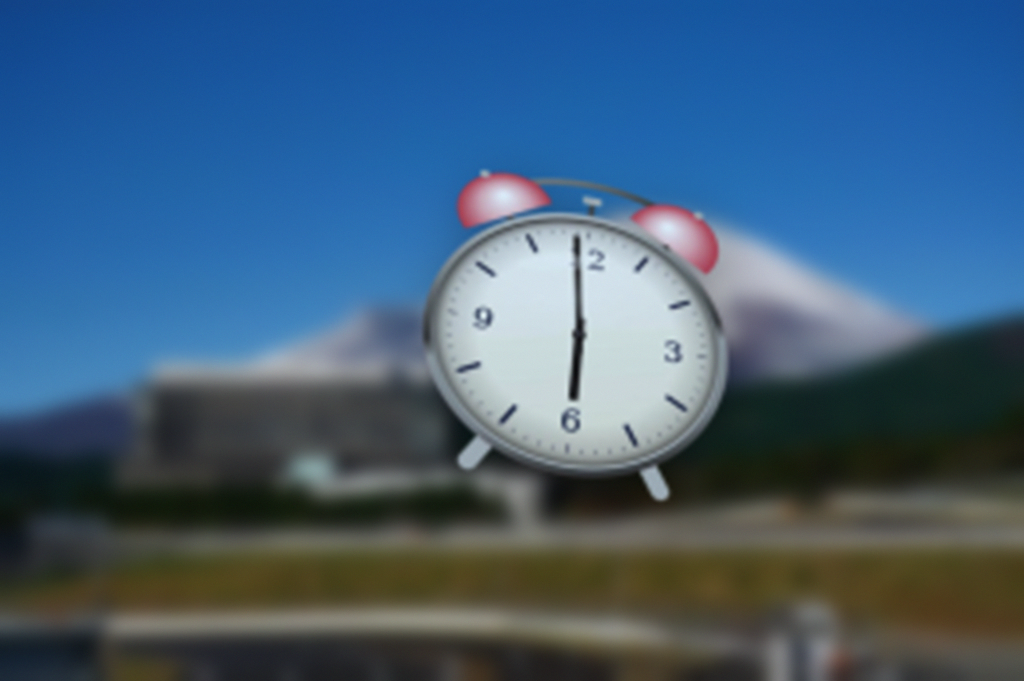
5:59
